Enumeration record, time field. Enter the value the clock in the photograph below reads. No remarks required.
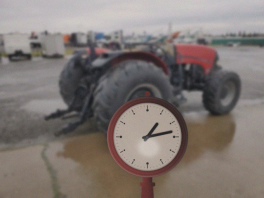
1:13
